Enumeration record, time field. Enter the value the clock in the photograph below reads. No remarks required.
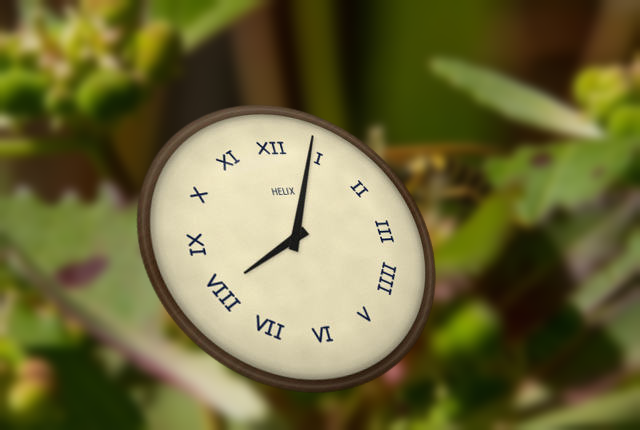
8:04
